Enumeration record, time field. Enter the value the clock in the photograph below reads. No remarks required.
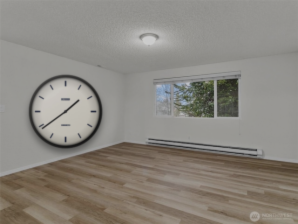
1:39
